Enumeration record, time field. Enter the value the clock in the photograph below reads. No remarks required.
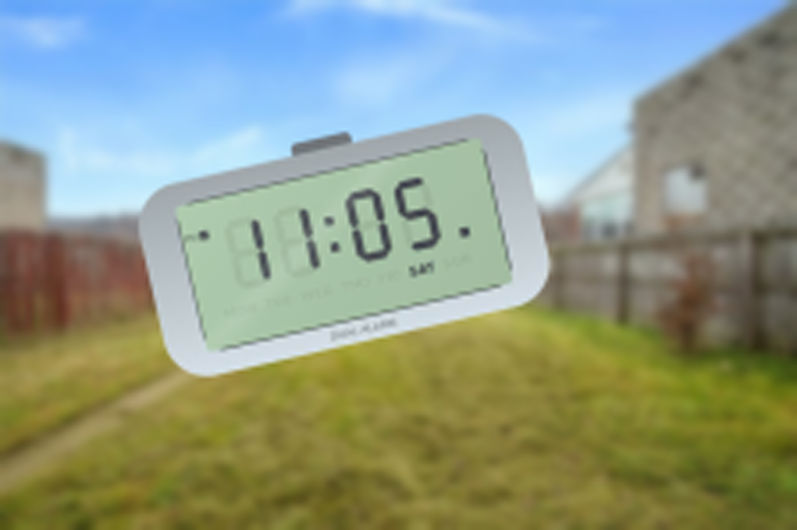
11:05
